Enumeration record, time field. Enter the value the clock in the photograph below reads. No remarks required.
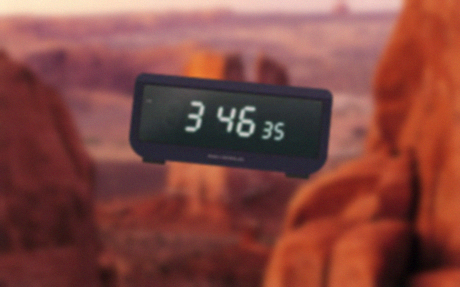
3:46:35
